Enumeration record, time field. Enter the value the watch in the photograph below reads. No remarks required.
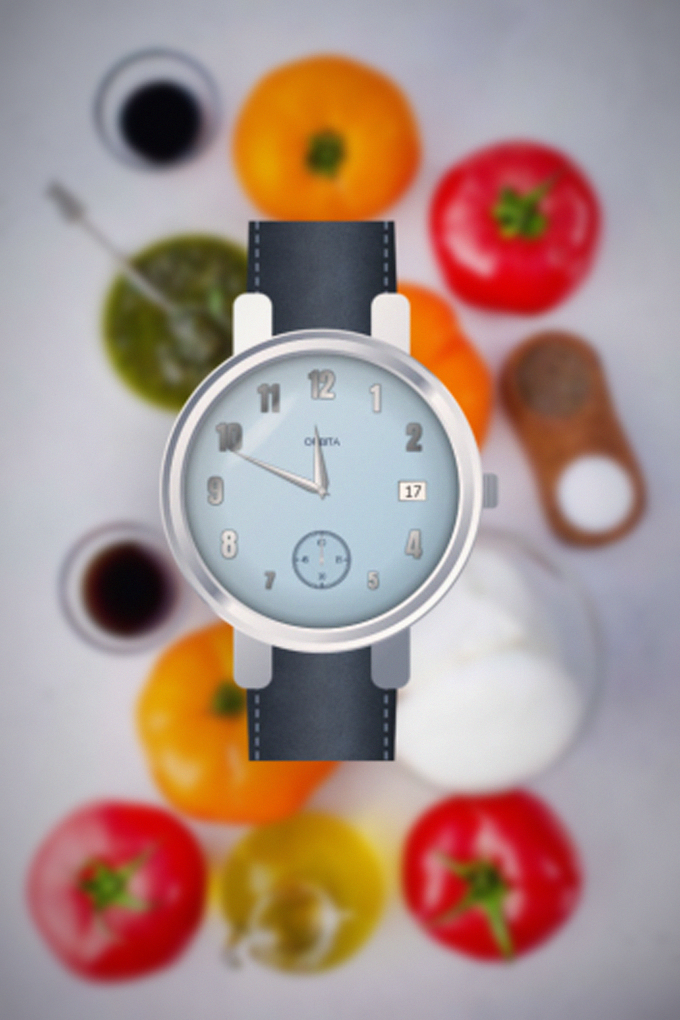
11:49
